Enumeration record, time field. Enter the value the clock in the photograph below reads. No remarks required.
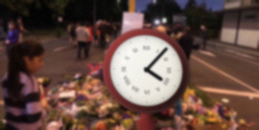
4:07
